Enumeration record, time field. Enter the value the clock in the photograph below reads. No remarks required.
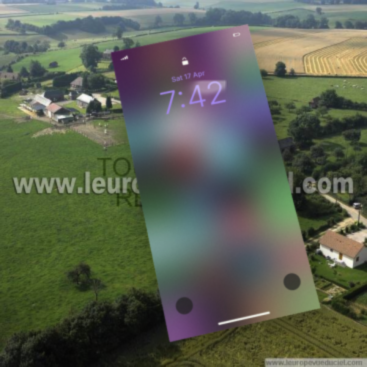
7:42
